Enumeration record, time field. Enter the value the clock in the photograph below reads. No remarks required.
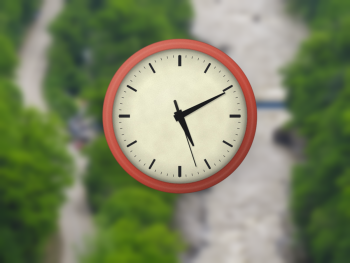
5:10:27
